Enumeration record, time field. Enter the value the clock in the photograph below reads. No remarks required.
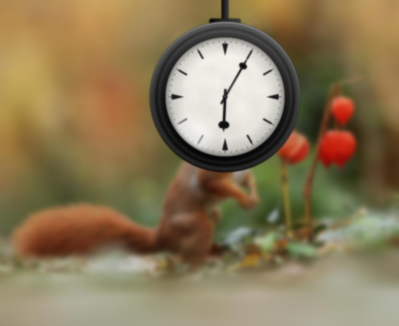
6:05
